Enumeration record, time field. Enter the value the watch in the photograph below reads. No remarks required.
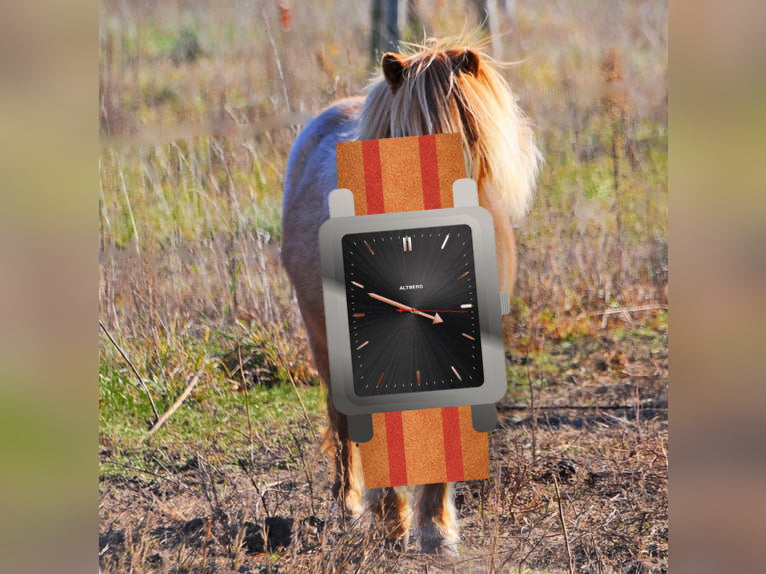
3:49:16
